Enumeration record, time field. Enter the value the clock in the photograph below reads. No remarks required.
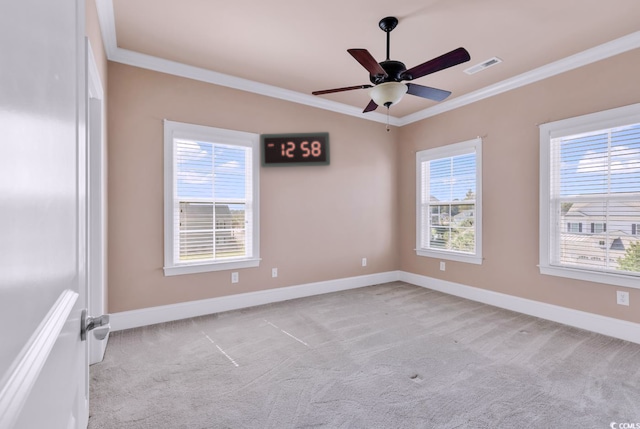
12:58
